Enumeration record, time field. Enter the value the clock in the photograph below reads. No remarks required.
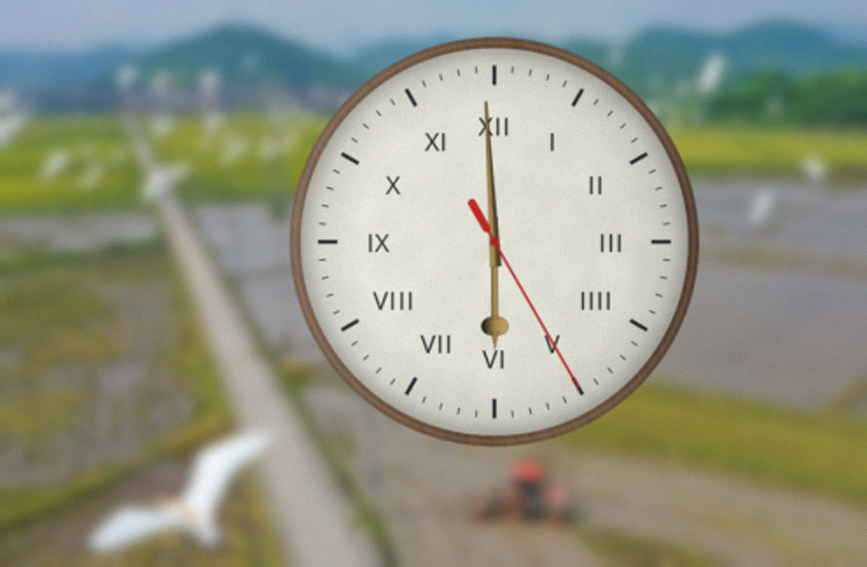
5:59:25
